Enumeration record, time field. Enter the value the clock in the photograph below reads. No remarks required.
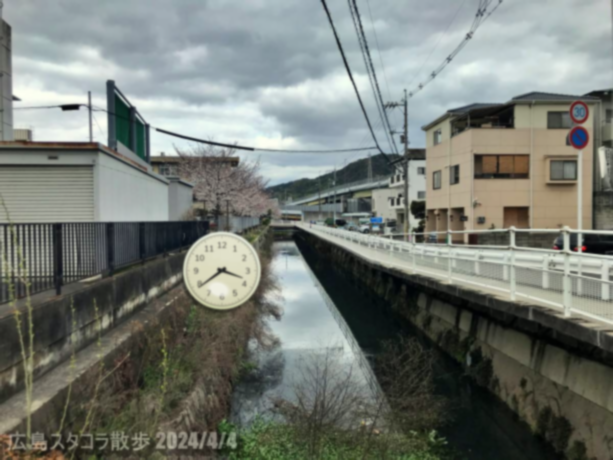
3:39
